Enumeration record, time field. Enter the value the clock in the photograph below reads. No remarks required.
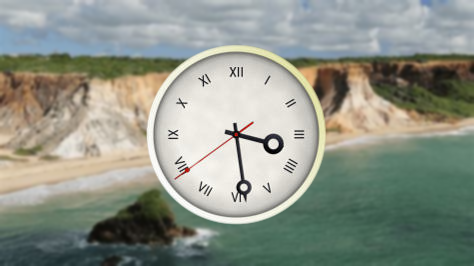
3:28:39
